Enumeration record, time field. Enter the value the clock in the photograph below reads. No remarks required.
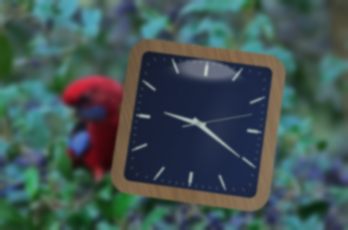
9:20:12
